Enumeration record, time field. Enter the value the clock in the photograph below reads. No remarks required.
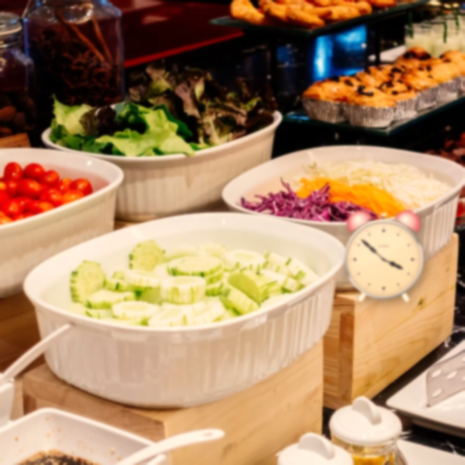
3:52
